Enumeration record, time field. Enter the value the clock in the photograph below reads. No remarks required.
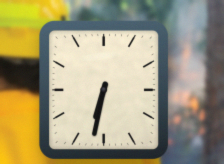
6:32
